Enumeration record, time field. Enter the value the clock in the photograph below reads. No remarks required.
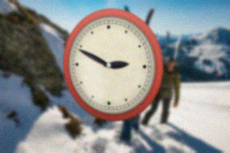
2:49
